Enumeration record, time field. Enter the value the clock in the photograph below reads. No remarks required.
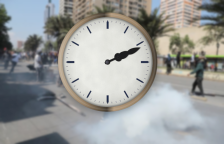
2:11
